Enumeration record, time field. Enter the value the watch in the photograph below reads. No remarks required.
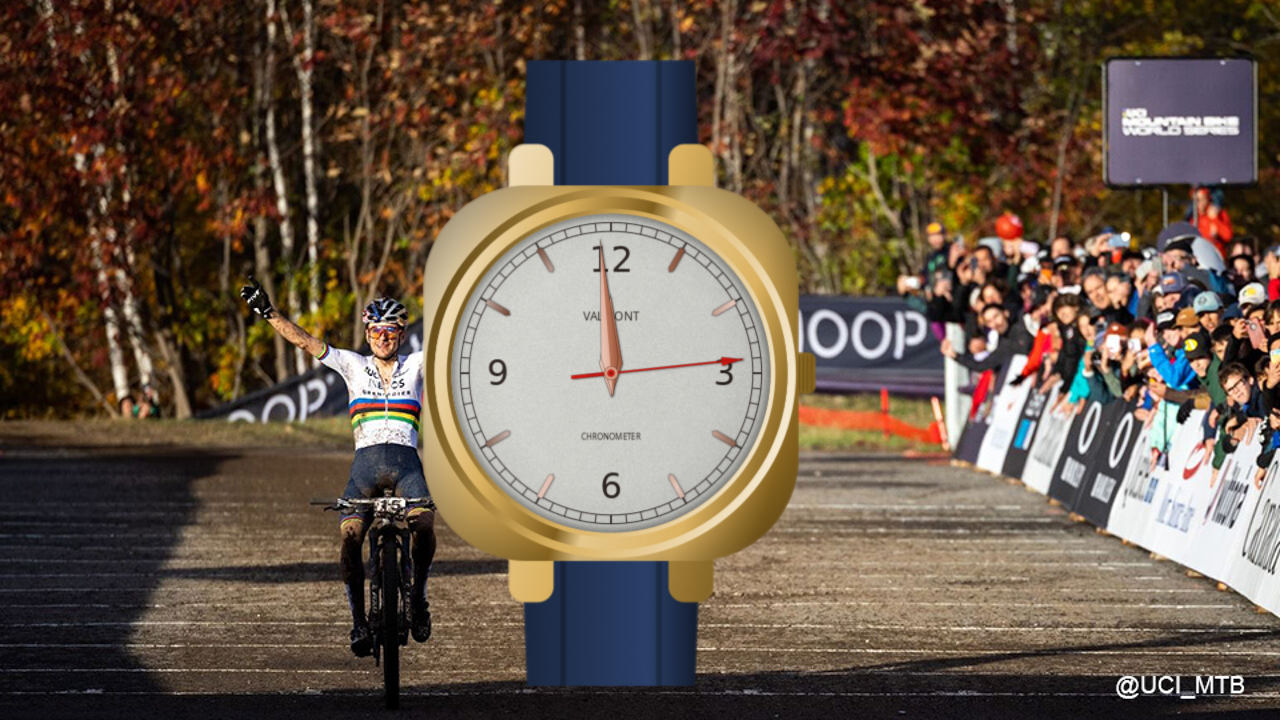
11:59:14
